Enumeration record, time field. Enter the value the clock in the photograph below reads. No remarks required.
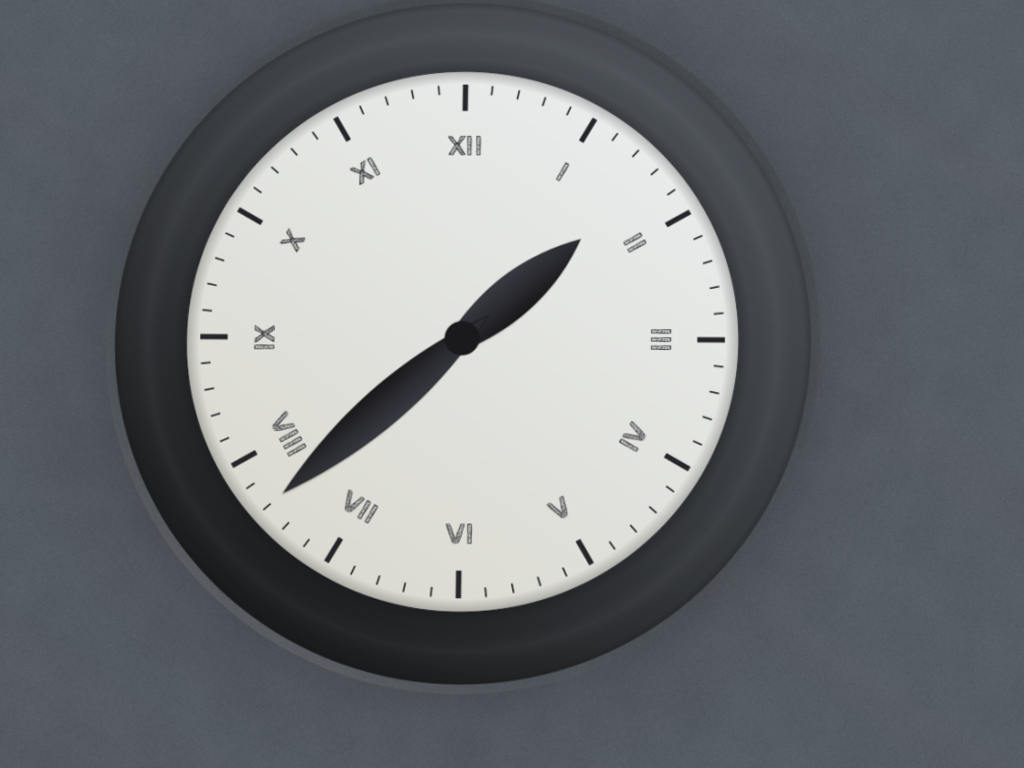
1:38
